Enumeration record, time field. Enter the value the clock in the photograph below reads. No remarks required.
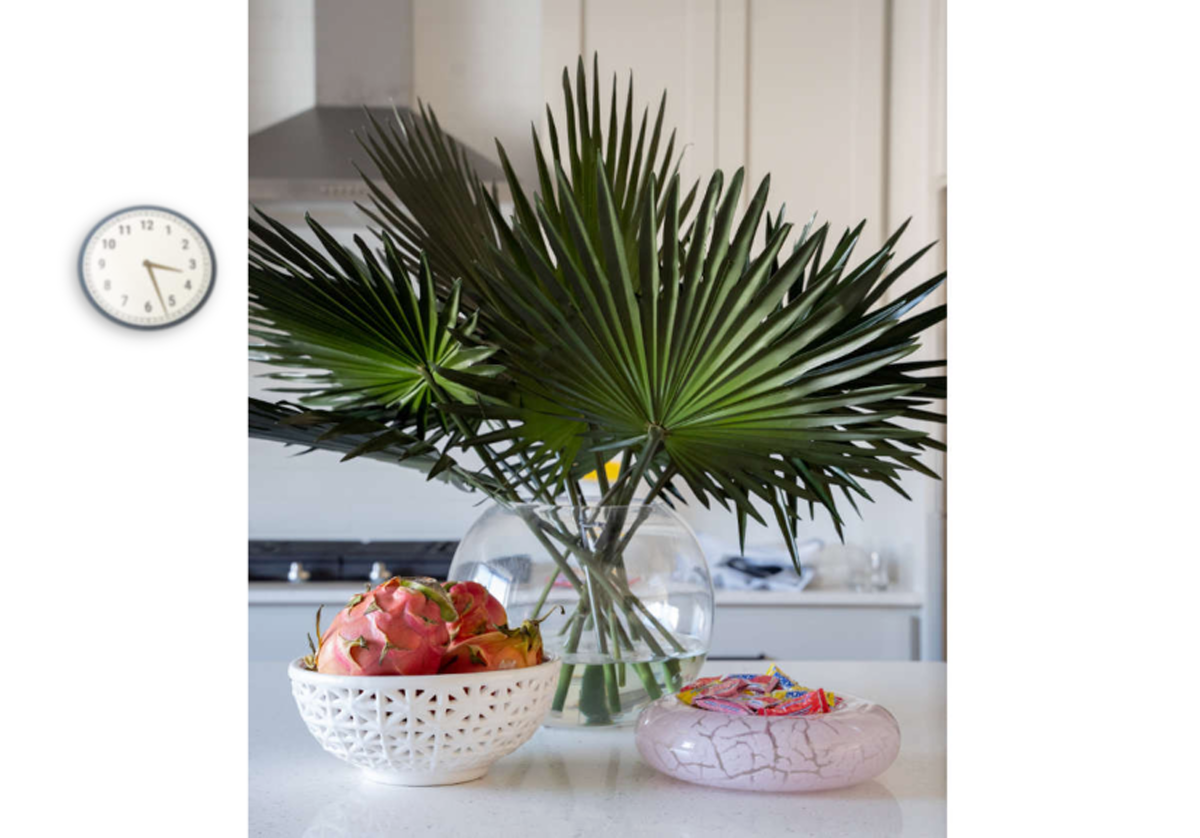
3:27
